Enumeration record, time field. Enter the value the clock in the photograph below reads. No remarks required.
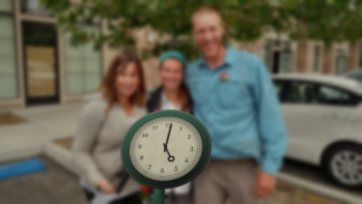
5:01
